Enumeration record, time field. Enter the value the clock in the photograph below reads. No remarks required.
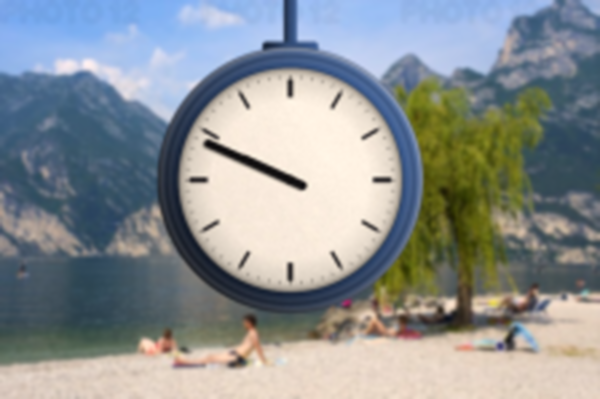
9:49
